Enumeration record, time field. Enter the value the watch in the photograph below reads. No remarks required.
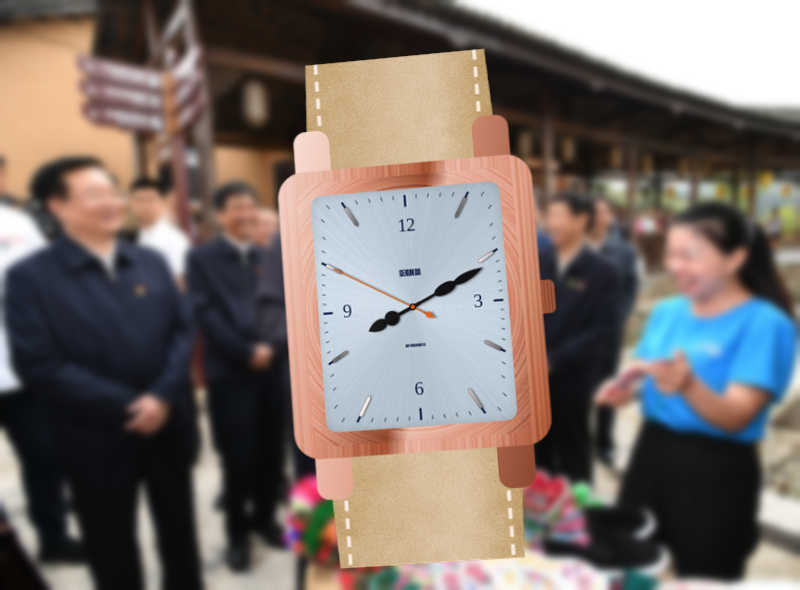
8:10:50
